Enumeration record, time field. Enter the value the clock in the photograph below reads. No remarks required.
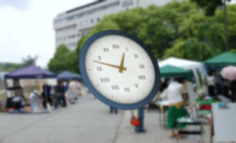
12:48
